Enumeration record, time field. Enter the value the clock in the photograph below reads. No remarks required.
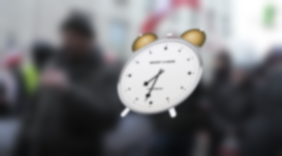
7:32
